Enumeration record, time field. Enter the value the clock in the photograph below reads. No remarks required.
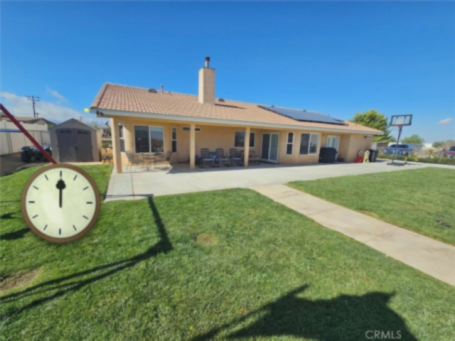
12:00
